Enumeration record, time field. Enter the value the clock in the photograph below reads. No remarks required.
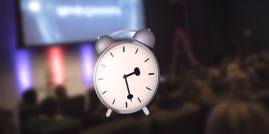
2:28
